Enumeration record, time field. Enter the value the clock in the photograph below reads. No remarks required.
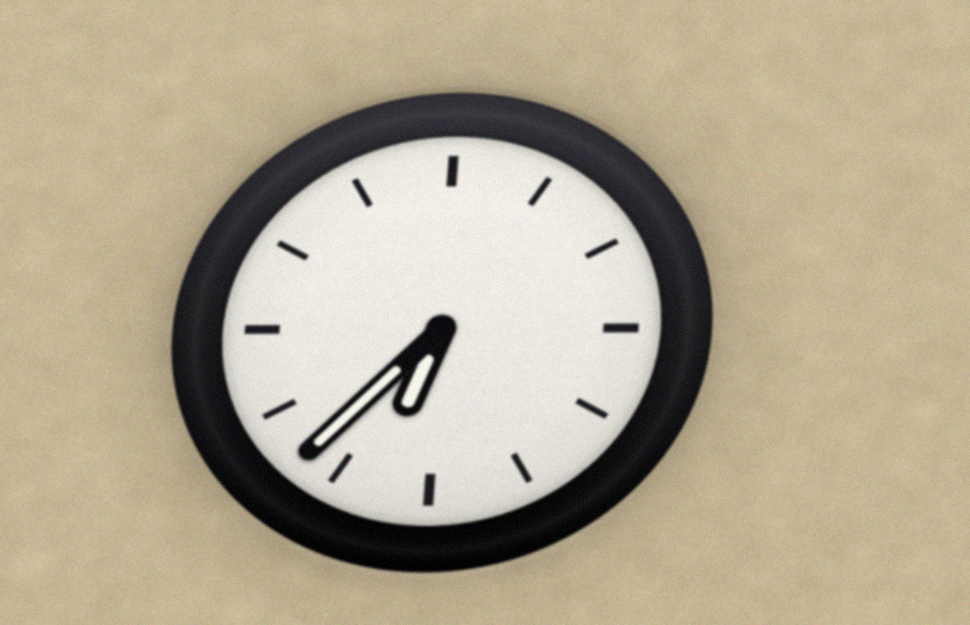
6:37
